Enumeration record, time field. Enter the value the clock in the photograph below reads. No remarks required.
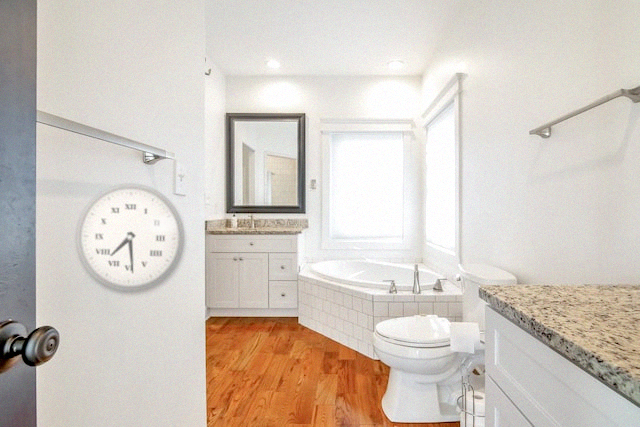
7:29
